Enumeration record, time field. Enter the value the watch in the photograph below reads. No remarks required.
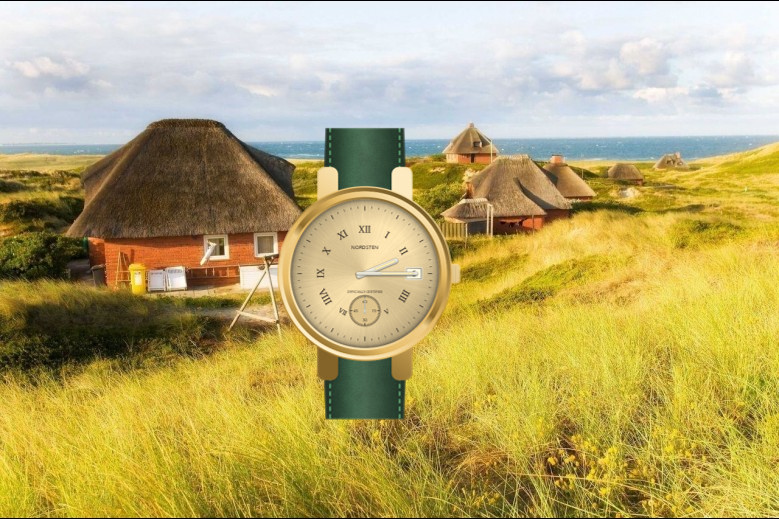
2:15
